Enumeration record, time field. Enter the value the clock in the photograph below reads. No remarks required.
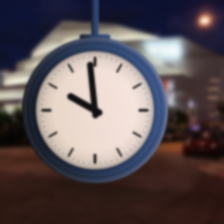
9:59
